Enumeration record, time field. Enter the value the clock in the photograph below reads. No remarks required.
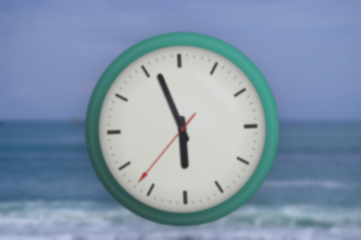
5:56:37
